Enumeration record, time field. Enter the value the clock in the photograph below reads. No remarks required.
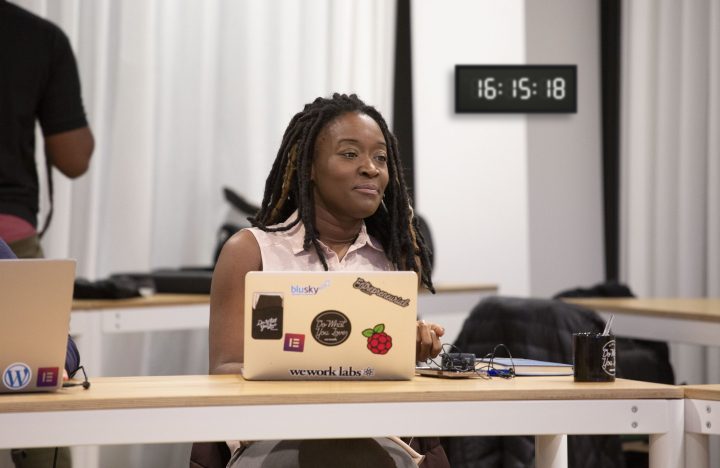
16:15:18
